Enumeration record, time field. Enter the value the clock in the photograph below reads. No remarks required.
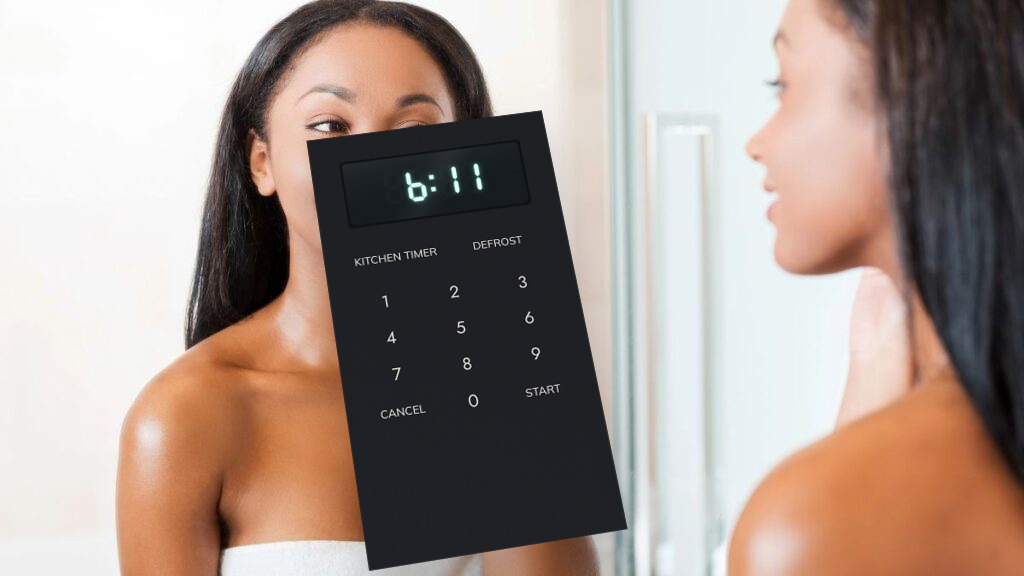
6:11
